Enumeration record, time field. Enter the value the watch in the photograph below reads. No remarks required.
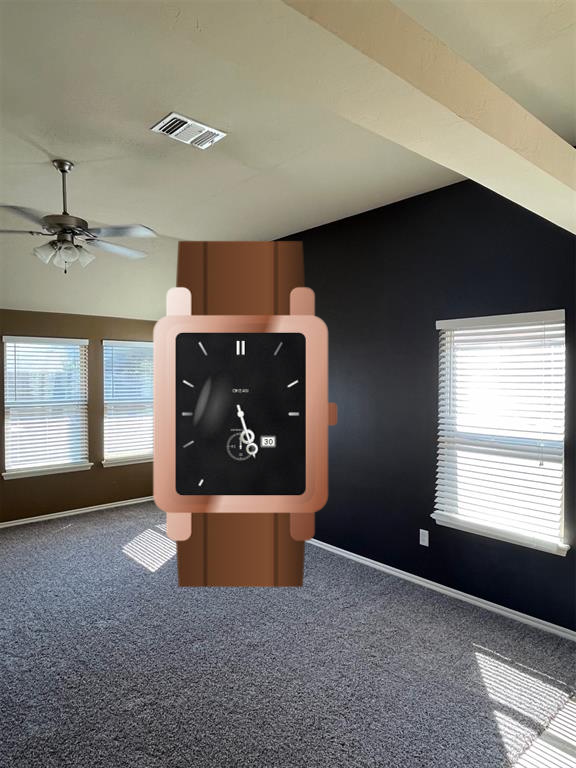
5:27
